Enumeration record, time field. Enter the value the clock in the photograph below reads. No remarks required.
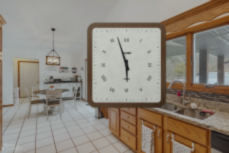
5:57
